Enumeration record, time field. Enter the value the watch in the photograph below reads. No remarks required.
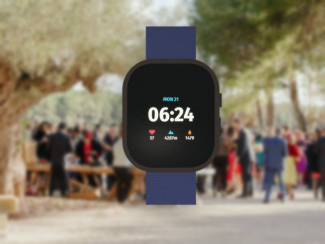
6:24
